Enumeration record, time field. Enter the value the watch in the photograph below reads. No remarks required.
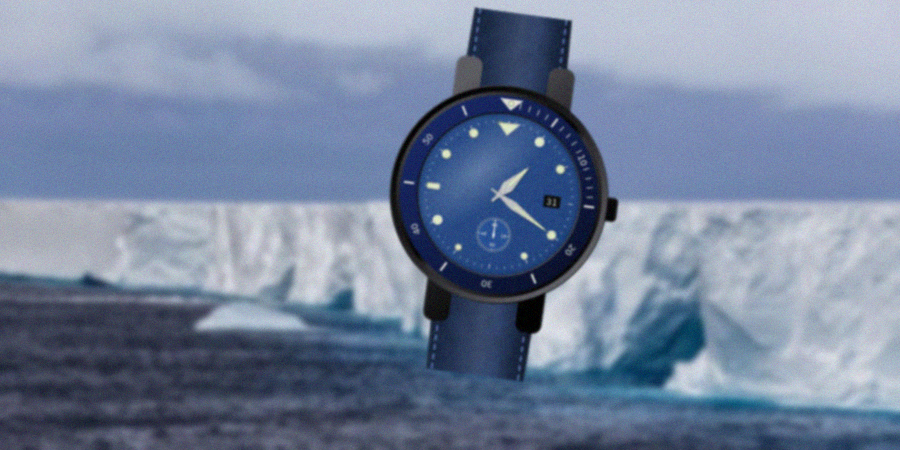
1:20
